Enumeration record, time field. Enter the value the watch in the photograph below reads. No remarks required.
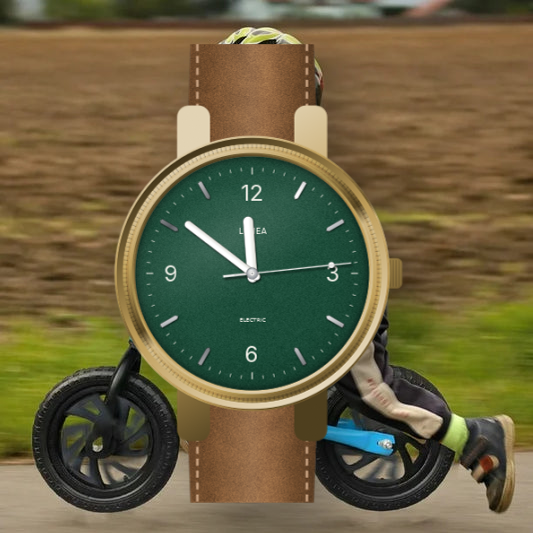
11:51:14
